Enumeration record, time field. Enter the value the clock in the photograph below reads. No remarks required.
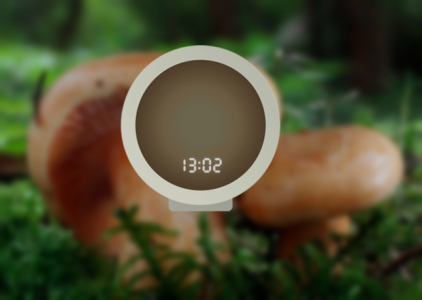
13:02
